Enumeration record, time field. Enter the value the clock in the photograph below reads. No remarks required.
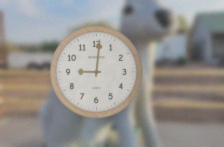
9:01
